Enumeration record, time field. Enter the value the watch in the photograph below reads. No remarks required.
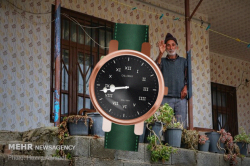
8:43
